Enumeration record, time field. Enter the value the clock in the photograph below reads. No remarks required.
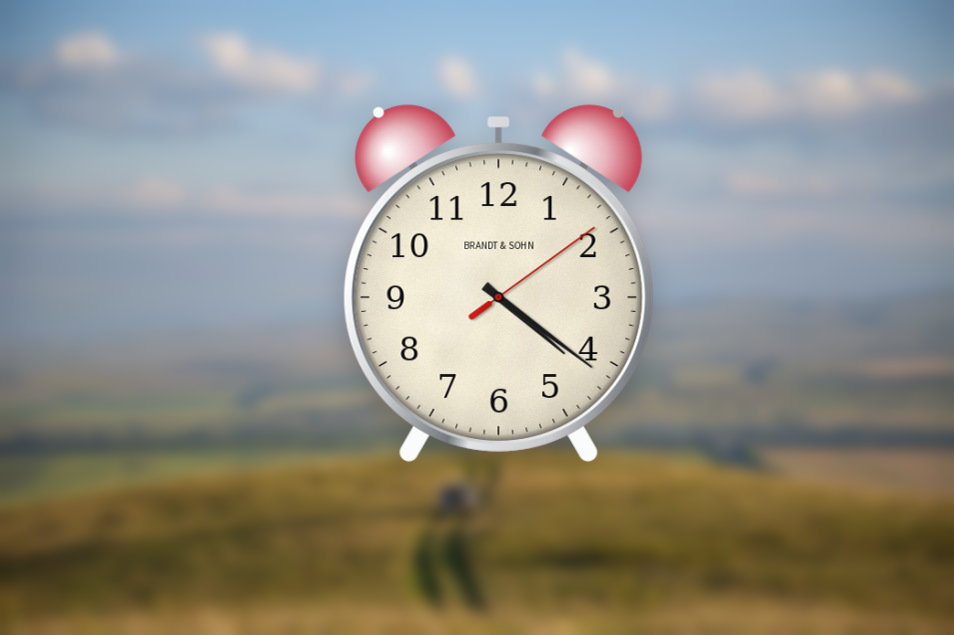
4:21:09
